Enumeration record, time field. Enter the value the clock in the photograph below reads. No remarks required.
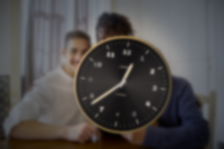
12:38
